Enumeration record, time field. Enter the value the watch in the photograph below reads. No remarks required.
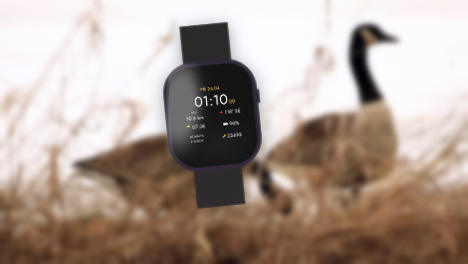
1:10
